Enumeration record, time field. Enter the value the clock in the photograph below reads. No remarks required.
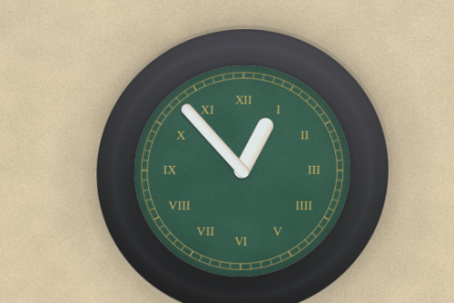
12:53
